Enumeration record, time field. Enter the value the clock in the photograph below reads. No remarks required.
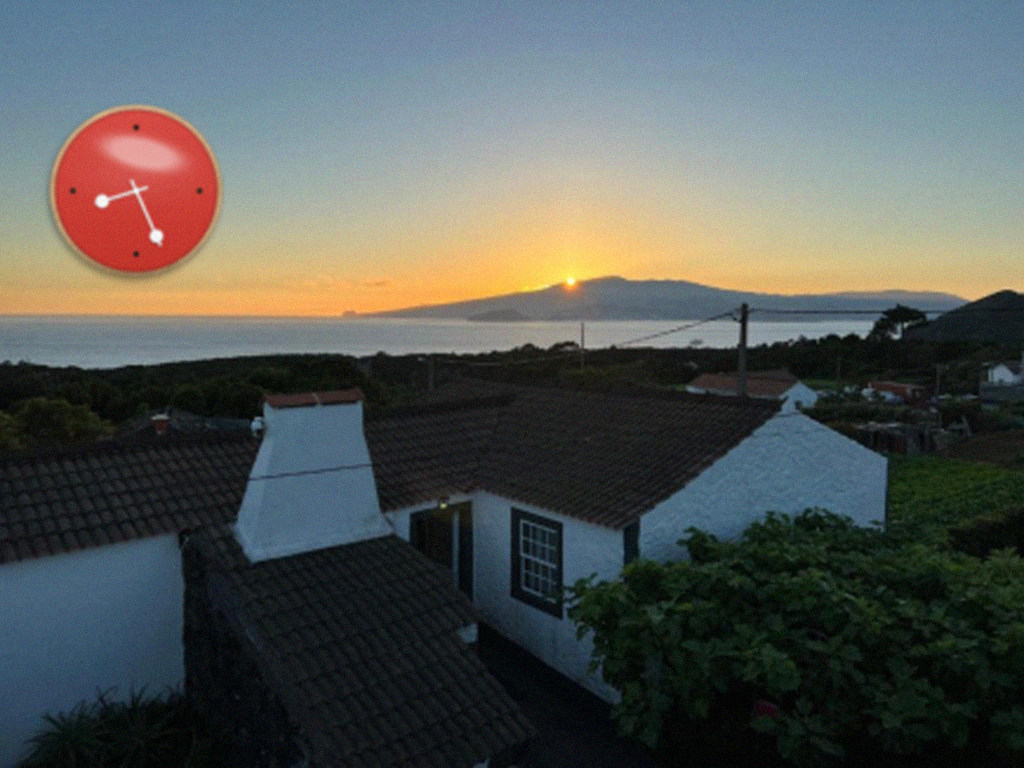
8:26
